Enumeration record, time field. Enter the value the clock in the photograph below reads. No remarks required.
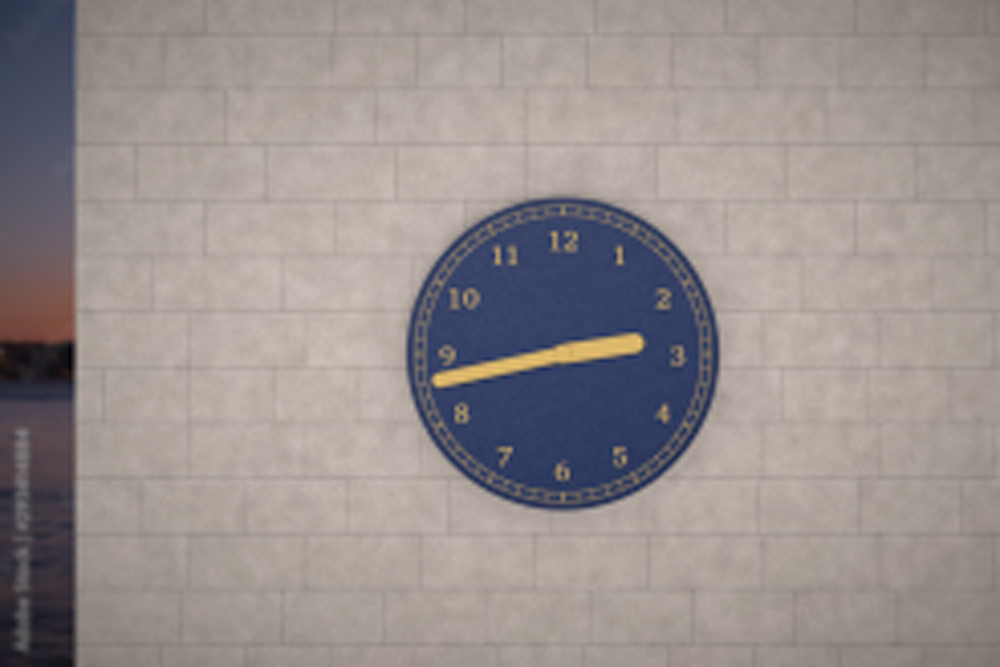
2:43
